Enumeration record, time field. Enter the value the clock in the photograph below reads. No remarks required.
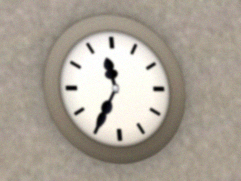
11:35
